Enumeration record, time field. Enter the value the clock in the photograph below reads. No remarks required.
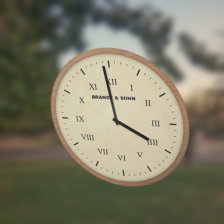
3:59
